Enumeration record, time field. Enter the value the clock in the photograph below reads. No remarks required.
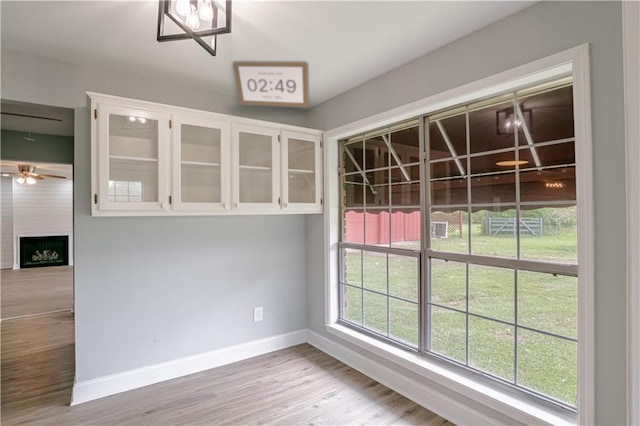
2:49
